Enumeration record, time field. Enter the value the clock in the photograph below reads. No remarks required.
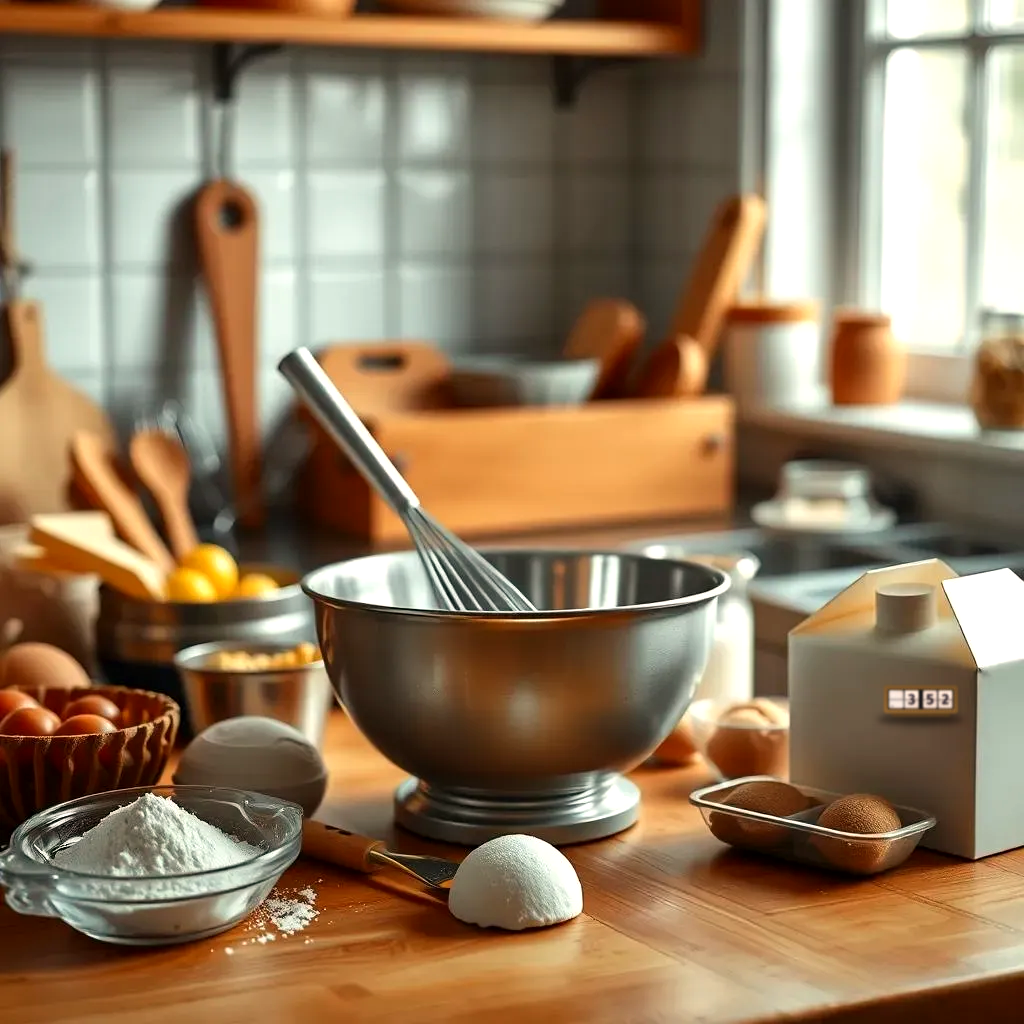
3:52
